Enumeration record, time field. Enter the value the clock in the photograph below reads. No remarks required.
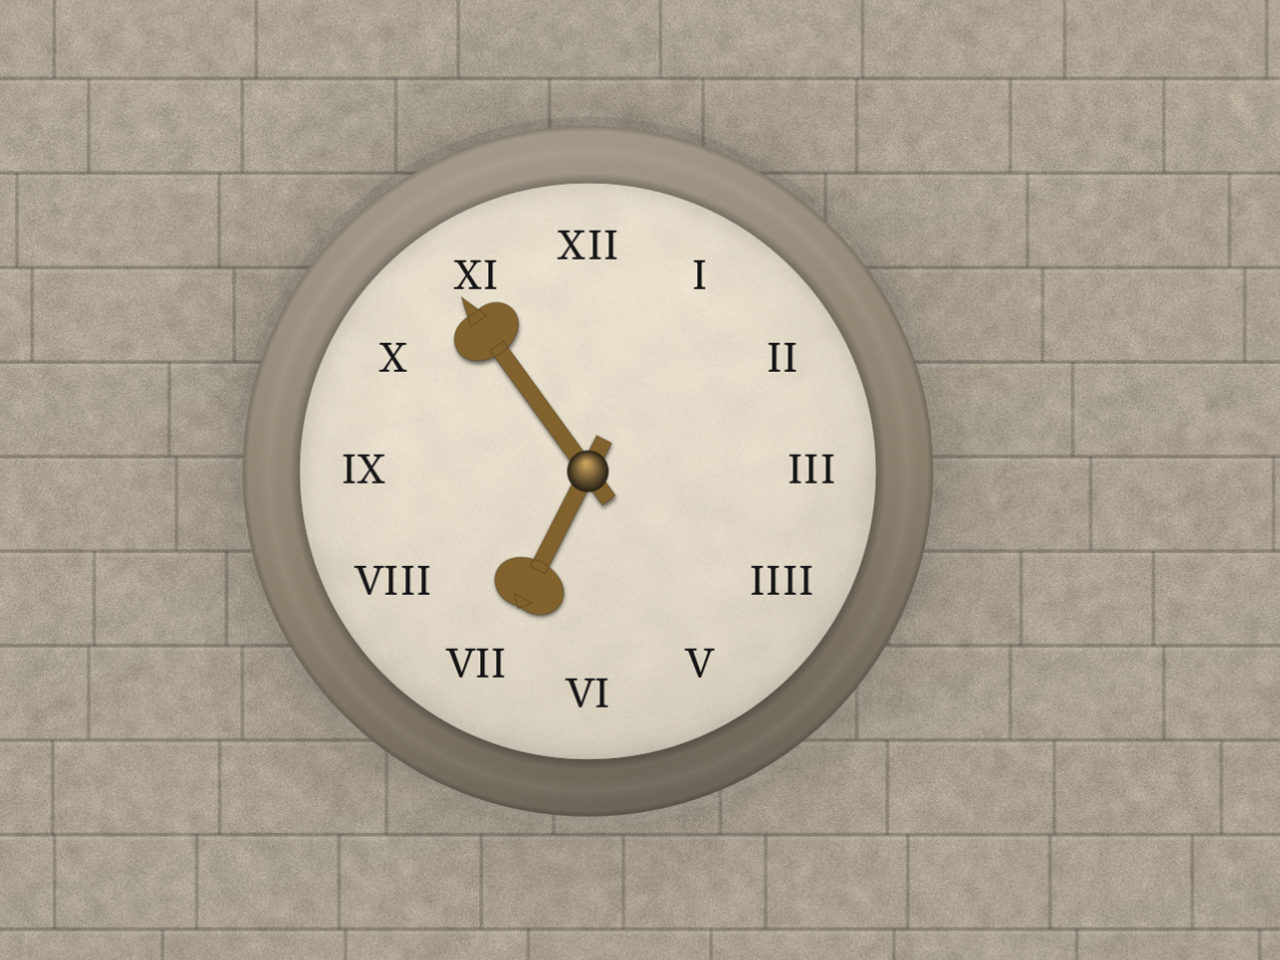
6:54
